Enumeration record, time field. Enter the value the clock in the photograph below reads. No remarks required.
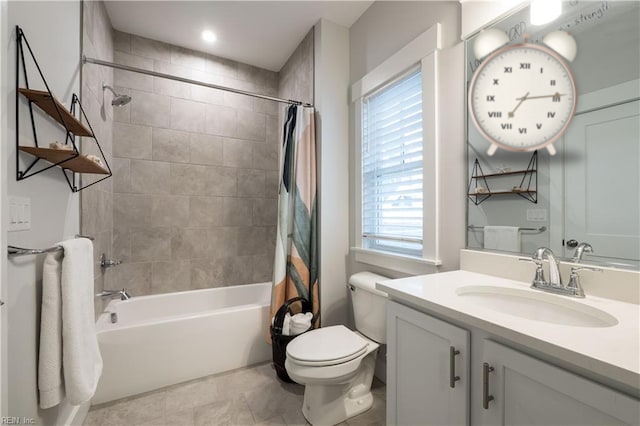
7:14
